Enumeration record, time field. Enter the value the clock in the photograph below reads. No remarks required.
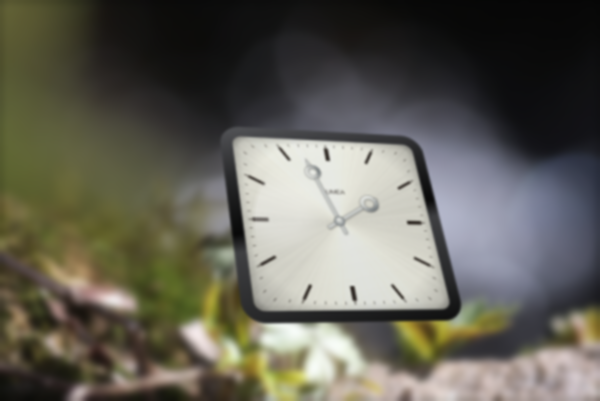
1:57
